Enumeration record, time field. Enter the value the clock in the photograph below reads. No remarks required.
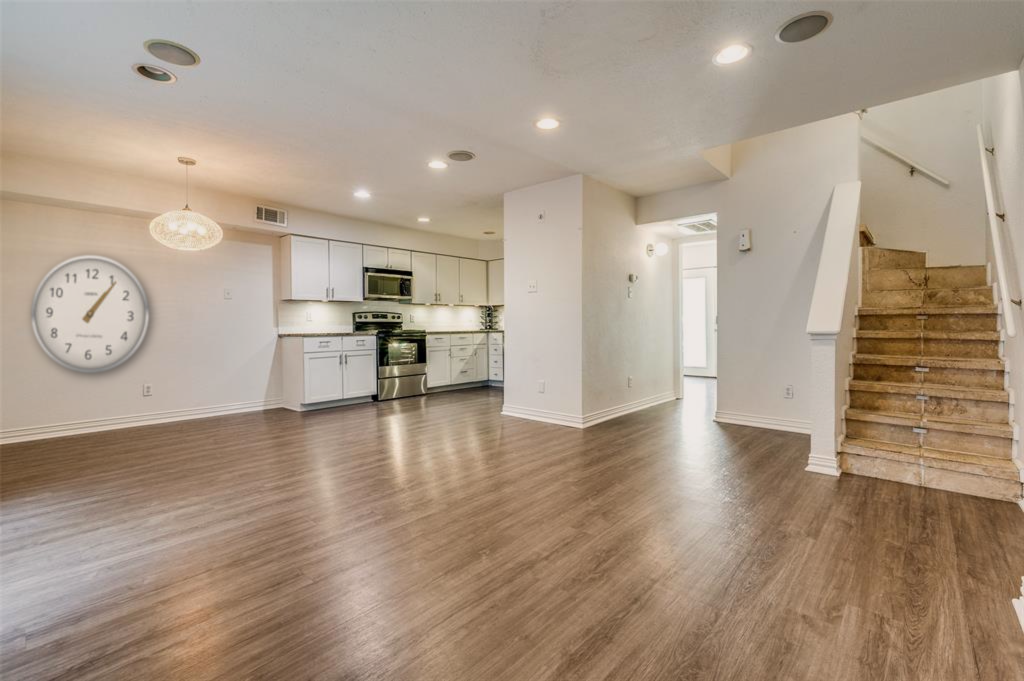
1:06
